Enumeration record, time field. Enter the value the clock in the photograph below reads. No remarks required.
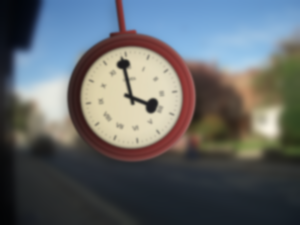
3:59
